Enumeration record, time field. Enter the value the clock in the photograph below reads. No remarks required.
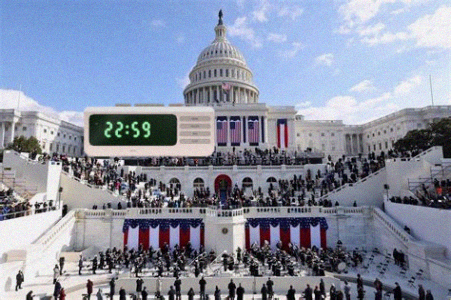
22:59
